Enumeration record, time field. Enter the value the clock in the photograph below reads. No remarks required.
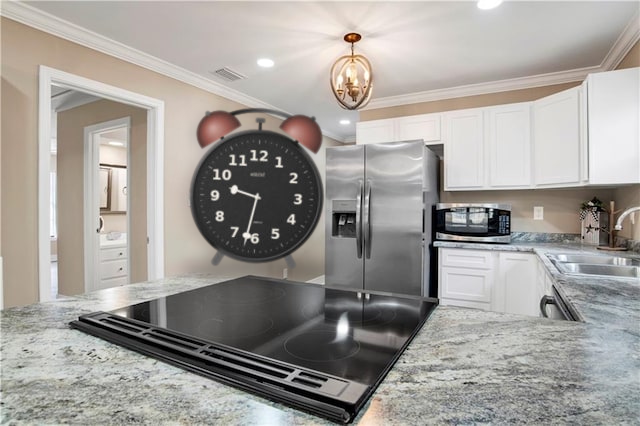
9:32
